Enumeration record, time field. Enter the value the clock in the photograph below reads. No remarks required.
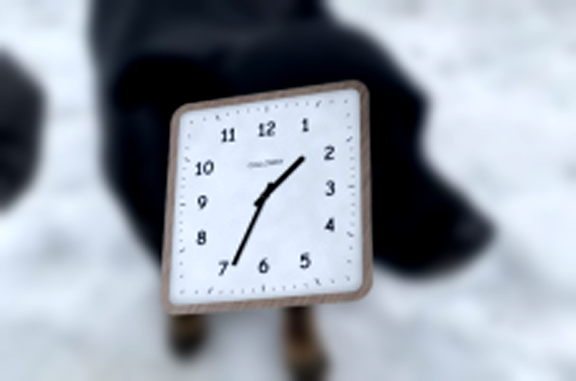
1:34
